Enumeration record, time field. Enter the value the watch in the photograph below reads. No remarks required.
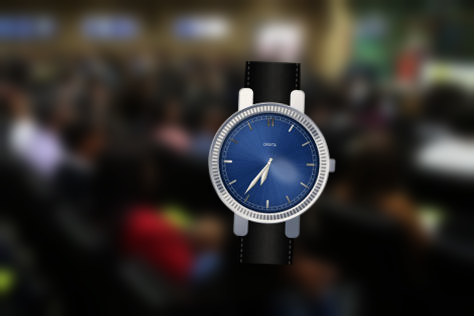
6:36
